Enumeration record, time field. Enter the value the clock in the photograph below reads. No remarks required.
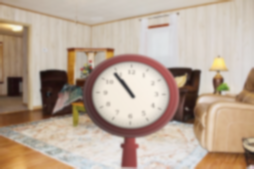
10:54
